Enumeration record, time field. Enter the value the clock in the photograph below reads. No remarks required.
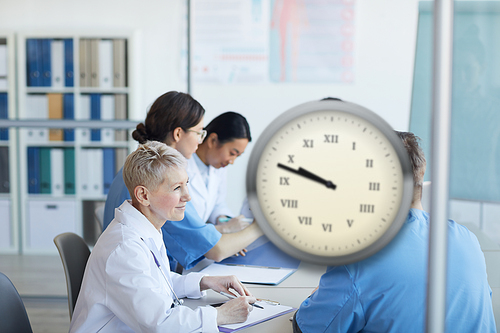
9:48
